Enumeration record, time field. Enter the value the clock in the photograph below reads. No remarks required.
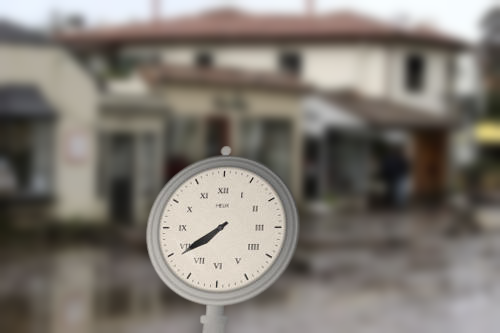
7:39
